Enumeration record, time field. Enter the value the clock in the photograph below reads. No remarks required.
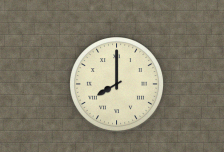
8:00
